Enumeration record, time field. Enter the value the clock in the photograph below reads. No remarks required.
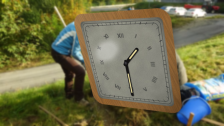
1:30
